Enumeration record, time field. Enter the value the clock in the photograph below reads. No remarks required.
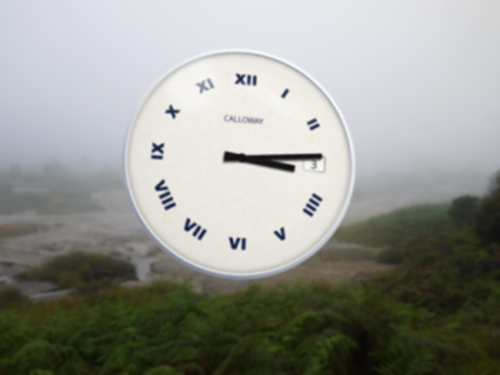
3:14
